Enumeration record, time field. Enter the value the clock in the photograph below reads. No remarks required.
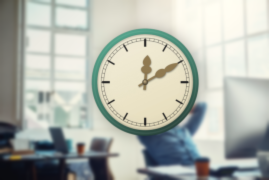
12:10
